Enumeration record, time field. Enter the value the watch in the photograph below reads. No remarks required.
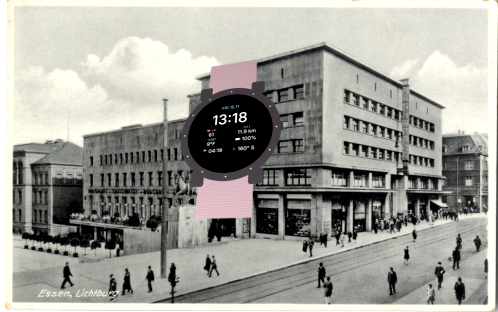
13:18
